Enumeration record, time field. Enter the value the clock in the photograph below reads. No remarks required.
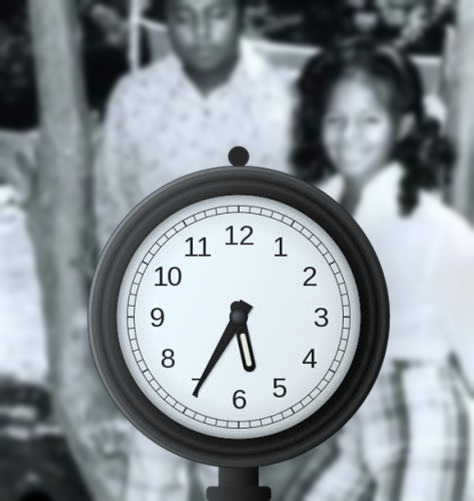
5:35
